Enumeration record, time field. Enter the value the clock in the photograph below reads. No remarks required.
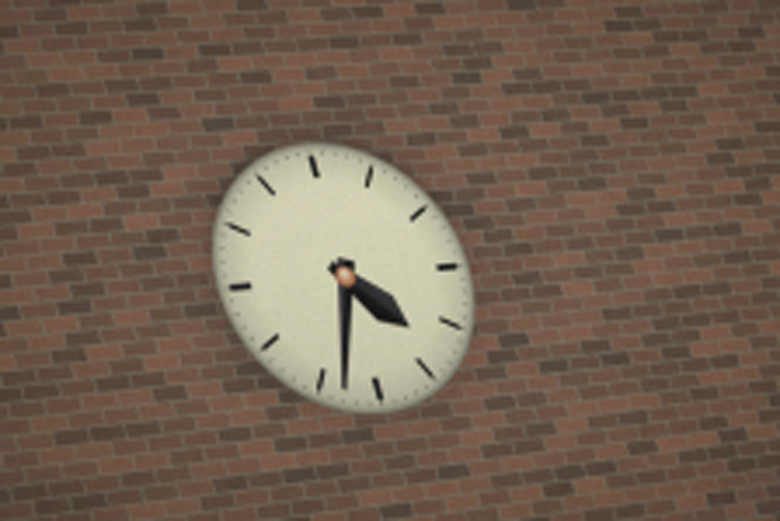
4:33
